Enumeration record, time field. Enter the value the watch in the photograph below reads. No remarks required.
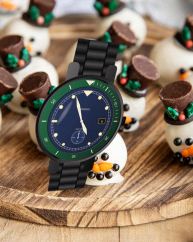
4:56
